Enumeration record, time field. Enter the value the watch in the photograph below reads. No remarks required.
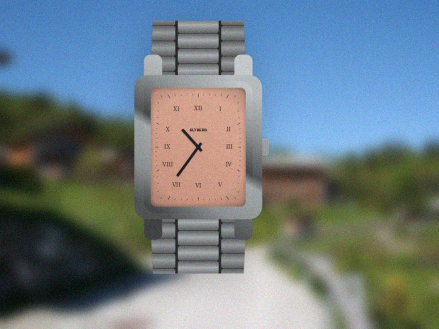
10:36
